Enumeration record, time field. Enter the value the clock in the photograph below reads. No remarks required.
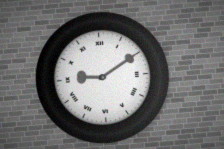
9:10
